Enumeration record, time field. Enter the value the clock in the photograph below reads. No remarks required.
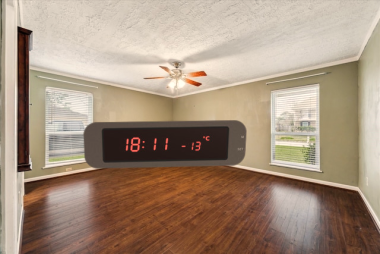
18:11
